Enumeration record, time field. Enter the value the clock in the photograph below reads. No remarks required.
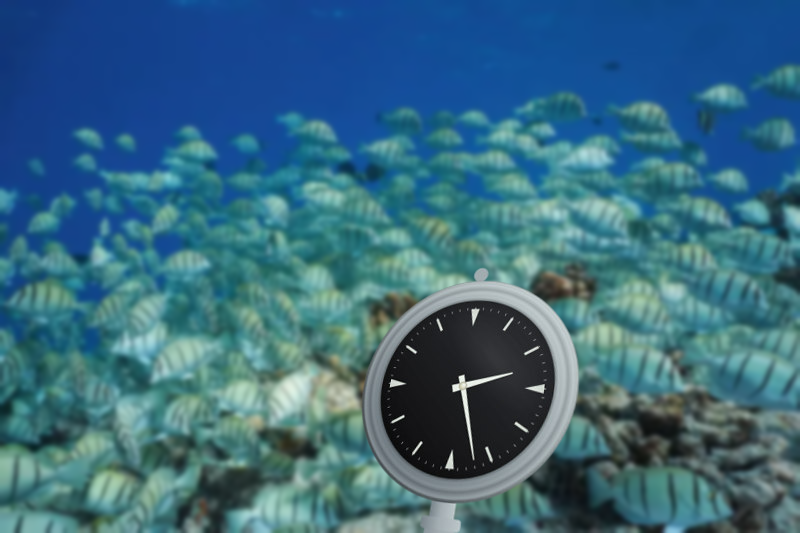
2:27
